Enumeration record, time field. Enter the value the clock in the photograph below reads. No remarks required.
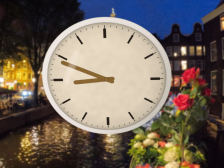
8:49
